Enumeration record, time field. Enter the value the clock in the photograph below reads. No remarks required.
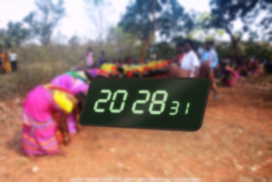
20:28:31
